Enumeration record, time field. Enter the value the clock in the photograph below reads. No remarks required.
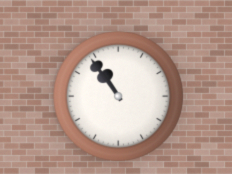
10:54
